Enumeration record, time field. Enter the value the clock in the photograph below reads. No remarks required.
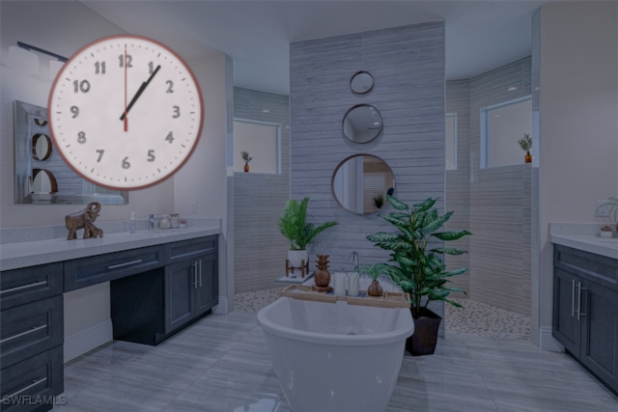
1:06:00
